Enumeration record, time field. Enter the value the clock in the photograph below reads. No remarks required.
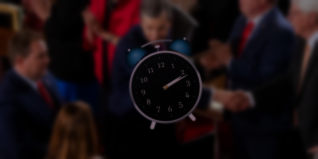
2:12
